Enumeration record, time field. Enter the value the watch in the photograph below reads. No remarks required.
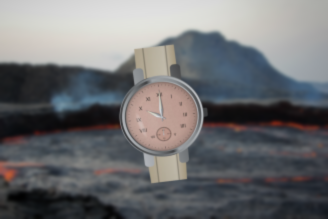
10:00
